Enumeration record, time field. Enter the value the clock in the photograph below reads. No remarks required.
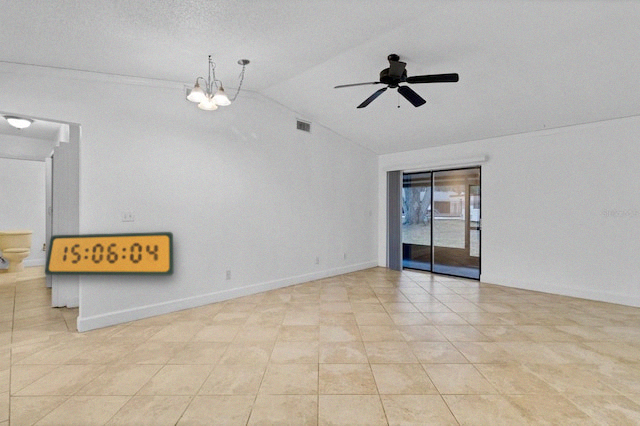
15:06:04
